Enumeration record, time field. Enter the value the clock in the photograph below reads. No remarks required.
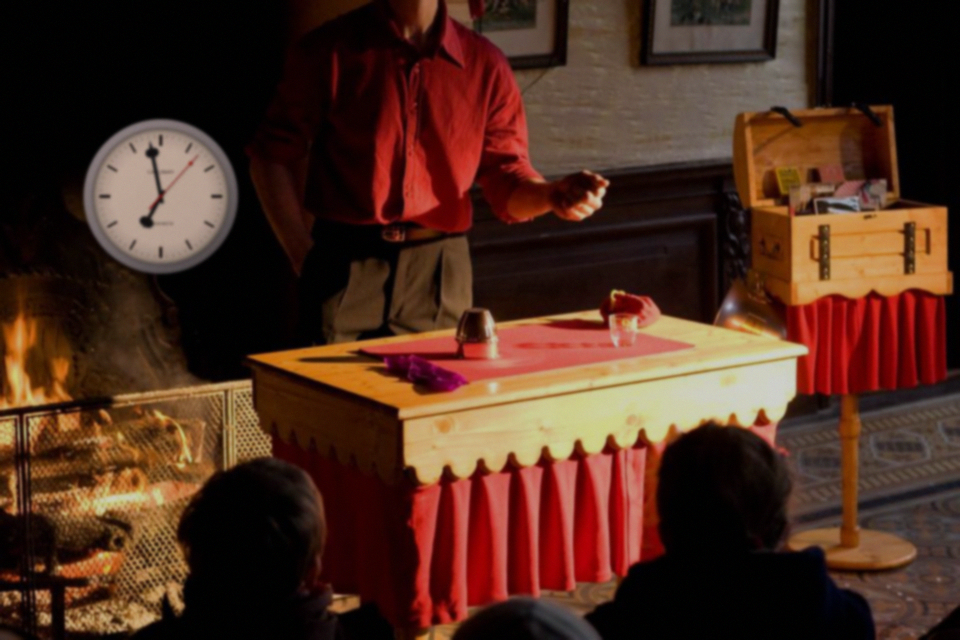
6:58:07
